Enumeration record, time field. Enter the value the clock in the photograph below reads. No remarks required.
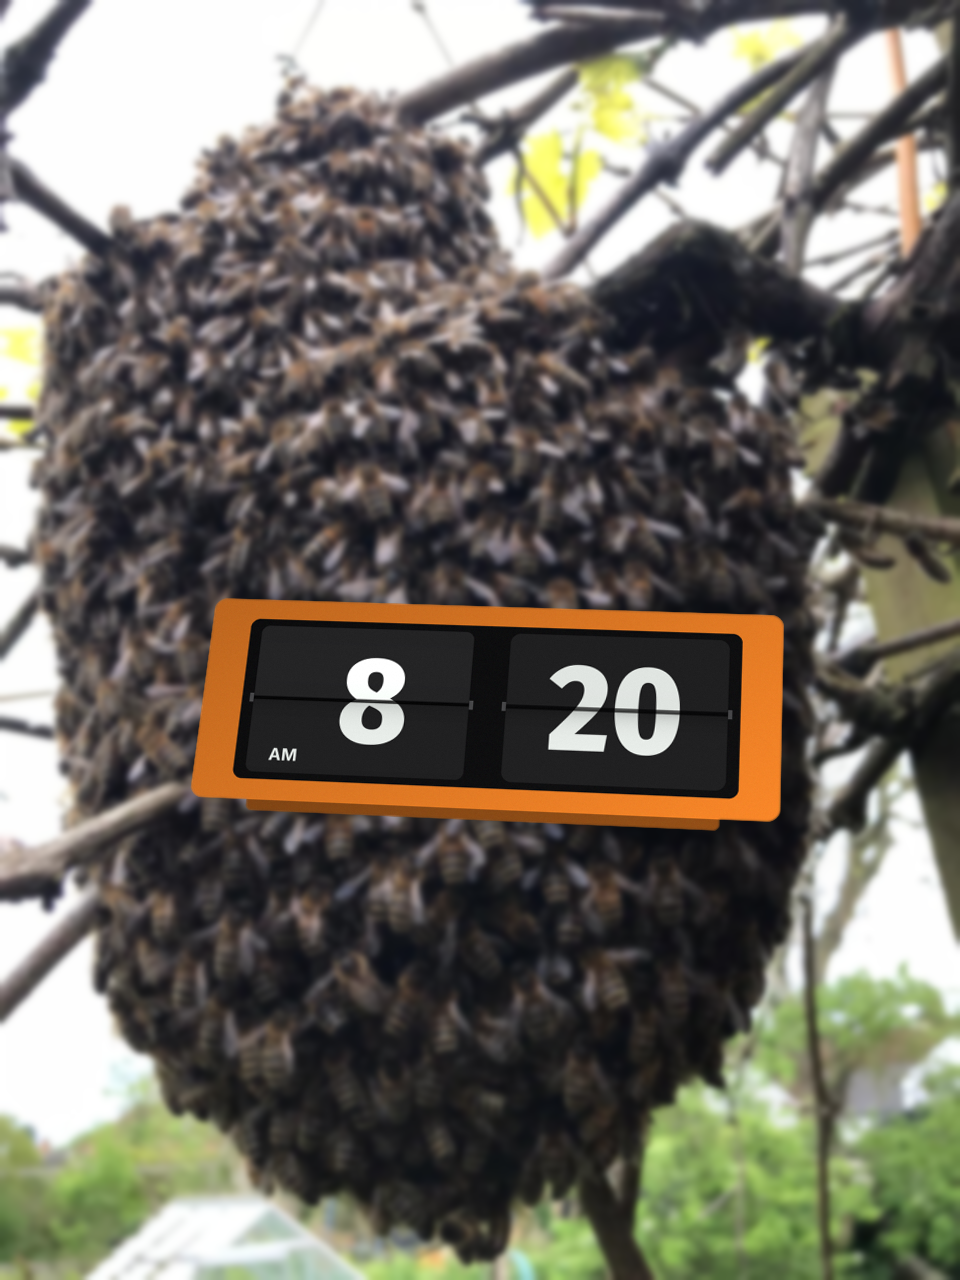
8:20
